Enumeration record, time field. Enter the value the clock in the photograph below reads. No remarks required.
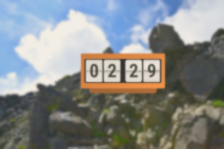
2:29
